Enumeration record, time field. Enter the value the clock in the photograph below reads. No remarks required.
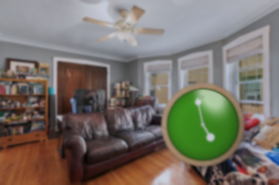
4:58
